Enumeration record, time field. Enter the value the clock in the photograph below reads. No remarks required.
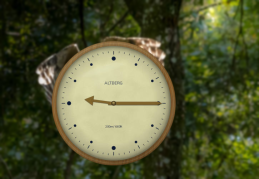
9:15
